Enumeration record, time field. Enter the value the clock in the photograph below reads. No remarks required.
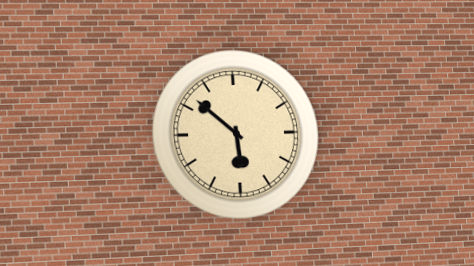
5:52
